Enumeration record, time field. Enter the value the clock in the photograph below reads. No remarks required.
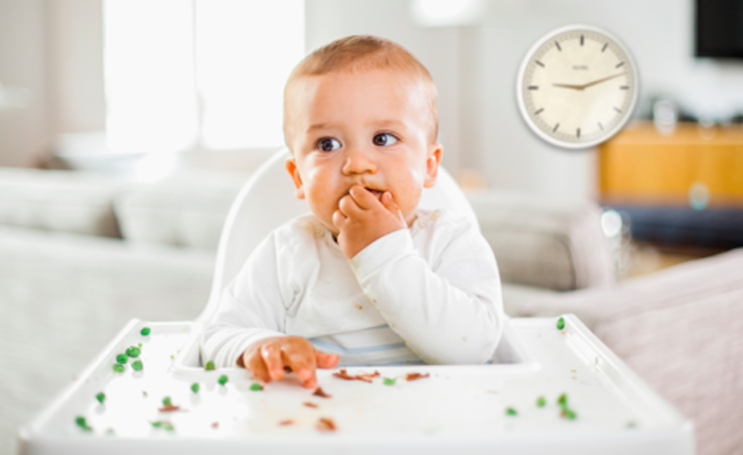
9:12
